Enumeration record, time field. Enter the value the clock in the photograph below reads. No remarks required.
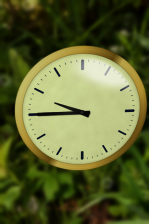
9:45
